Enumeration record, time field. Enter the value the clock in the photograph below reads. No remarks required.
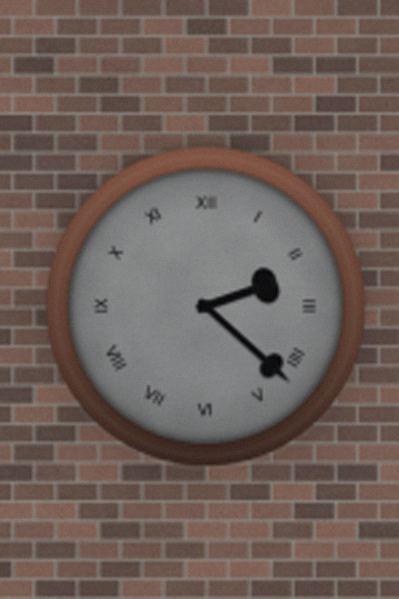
2:22
